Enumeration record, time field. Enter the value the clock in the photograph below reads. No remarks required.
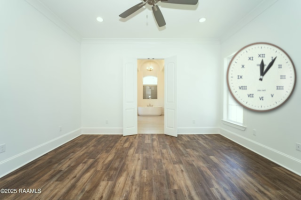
12:06
